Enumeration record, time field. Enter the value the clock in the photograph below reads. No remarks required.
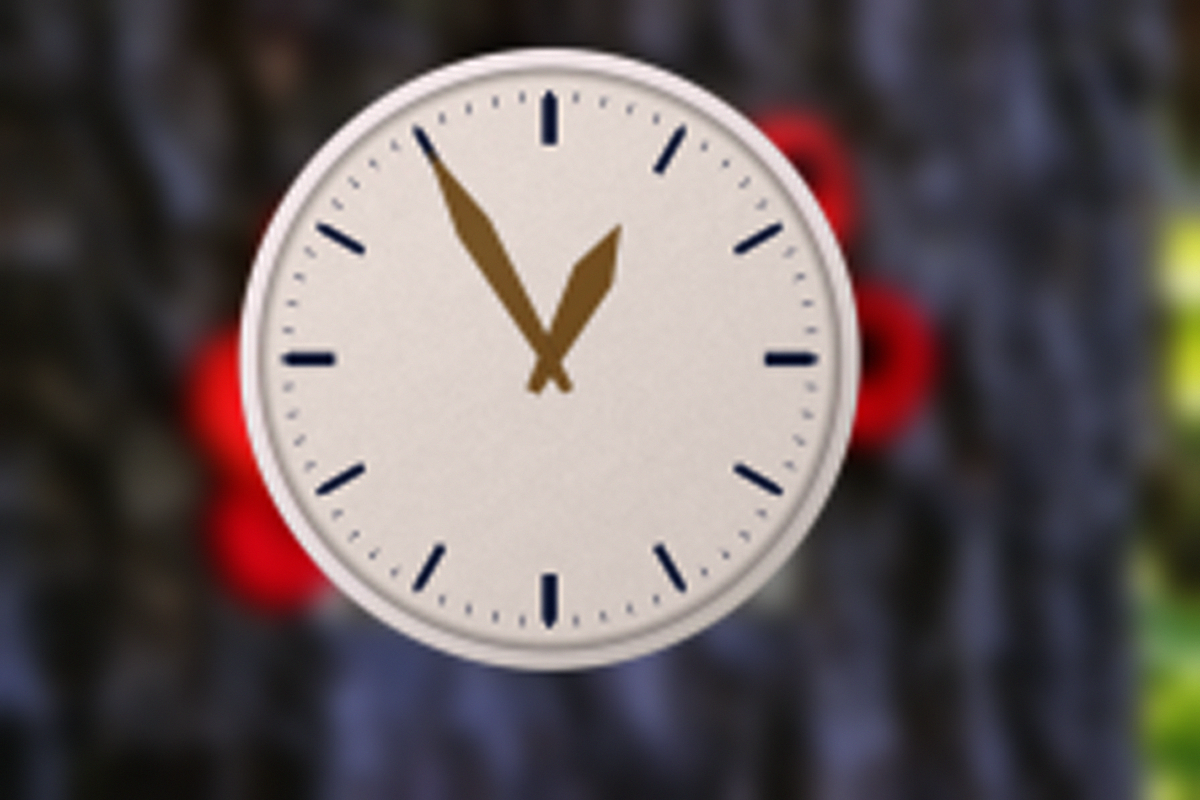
12:55
